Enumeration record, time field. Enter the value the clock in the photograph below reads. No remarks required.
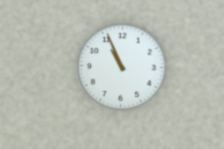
10:56
